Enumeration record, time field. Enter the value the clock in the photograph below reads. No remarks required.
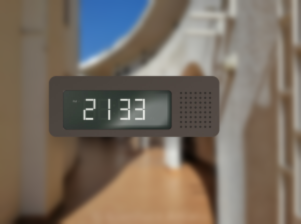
21:33
